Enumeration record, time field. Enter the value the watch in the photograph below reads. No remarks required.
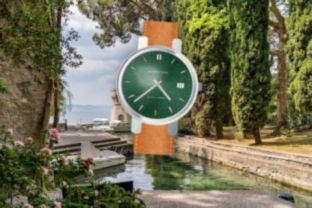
4:38
